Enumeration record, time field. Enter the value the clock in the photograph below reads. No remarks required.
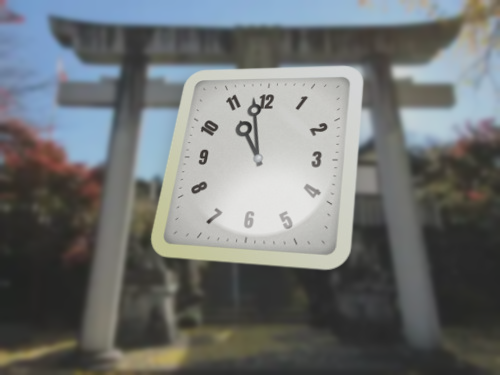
10:58
